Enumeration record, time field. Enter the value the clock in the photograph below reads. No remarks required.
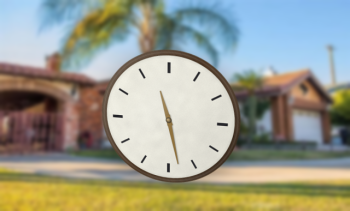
11:28
